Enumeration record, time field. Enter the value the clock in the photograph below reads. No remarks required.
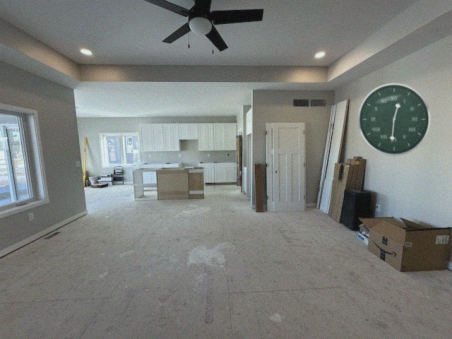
12:31
